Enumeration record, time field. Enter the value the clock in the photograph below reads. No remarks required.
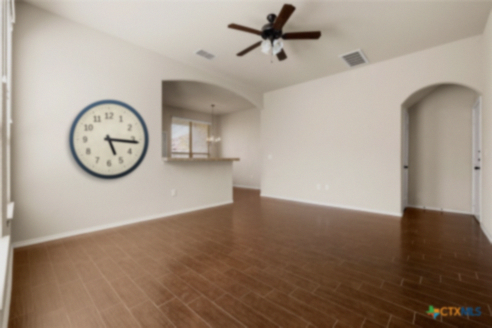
5:16
